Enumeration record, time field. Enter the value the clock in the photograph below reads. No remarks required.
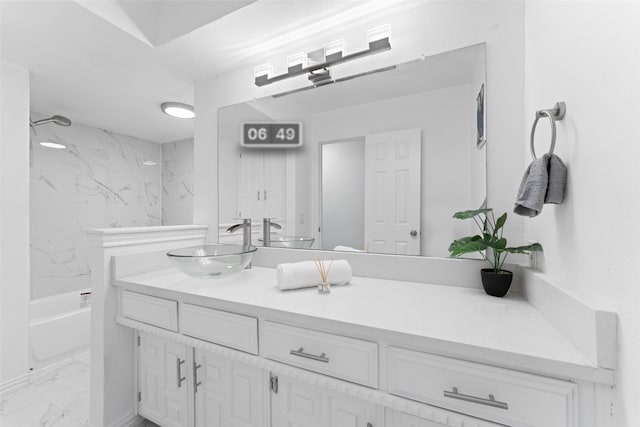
6:49
